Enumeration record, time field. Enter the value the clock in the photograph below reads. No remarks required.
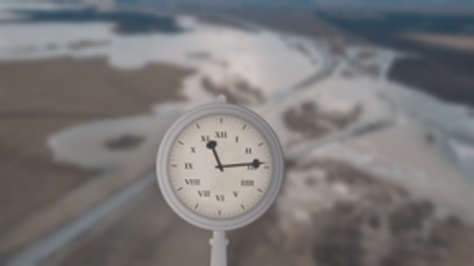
11:14
